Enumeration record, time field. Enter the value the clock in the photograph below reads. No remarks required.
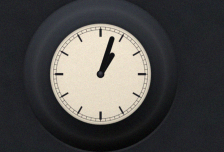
1:03
